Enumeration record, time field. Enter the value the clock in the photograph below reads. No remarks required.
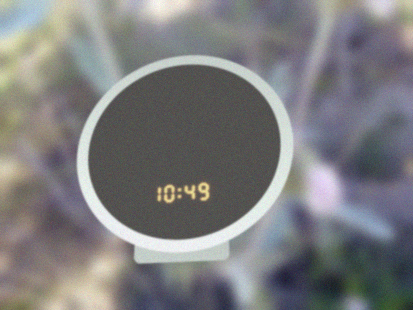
10:49
